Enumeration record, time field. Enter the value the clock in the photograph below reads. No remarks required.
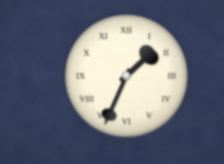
1:34
